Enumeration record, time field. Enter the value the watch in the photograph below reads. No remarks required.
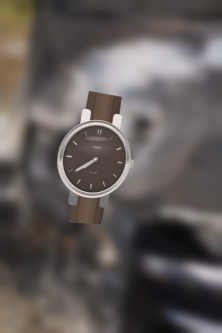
7:39
